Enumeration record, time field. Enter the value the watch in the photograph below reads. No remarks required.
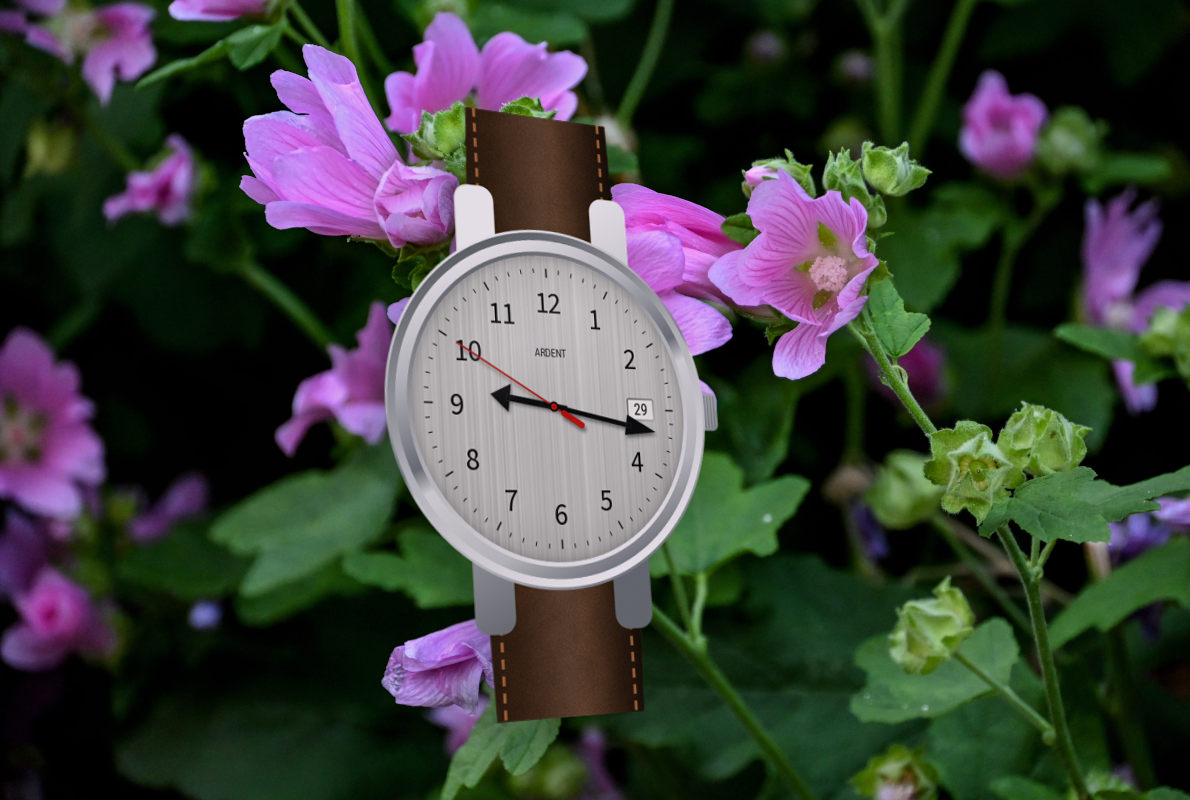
9:16:50
